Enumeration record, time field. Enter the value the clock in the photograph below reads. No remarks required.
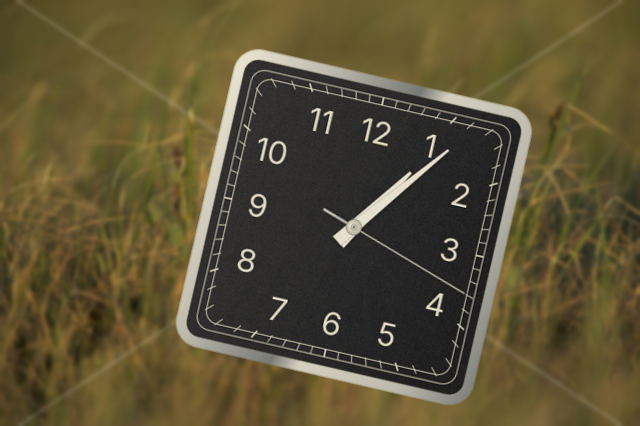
1:06:18
